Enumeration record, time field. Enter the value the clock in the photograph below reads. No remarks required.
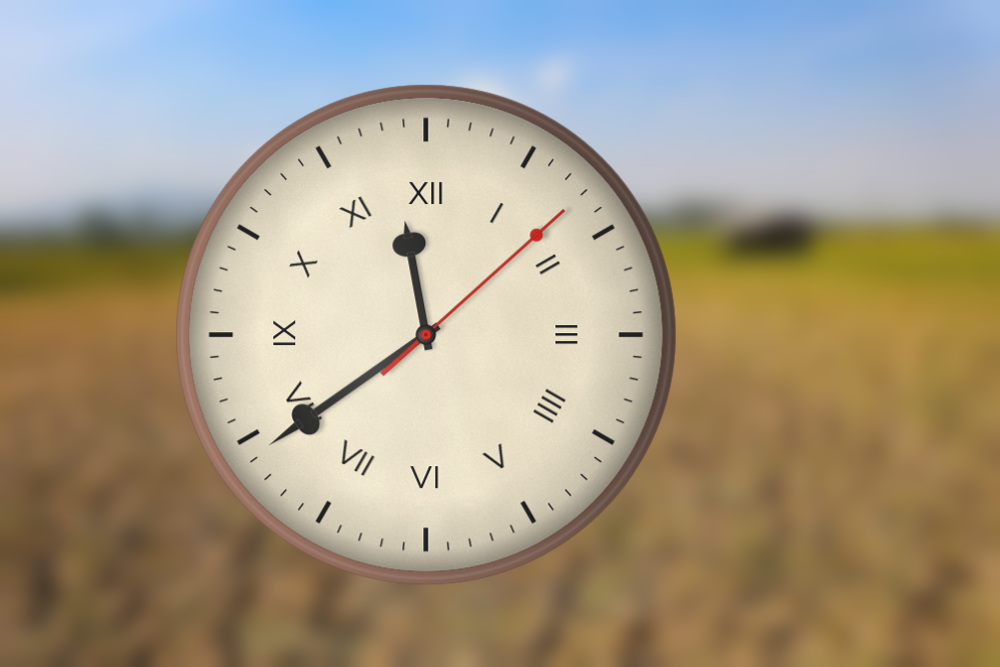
11:39:08
